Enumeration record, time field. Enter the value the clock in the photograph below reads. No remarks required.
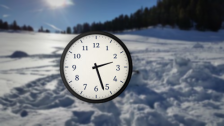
2:27
